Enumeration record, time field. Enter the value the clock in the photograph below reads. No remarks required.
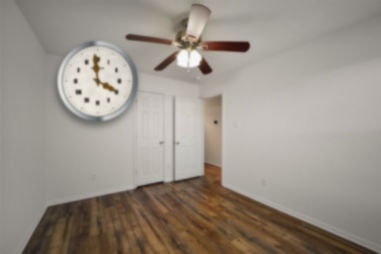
3:59
